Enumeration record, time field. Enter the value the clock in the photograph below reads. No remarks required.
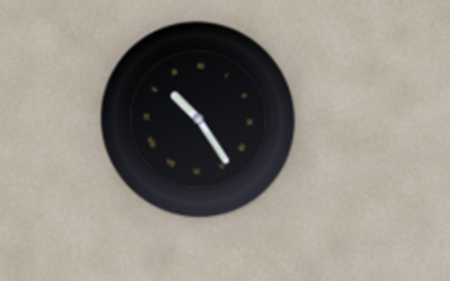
10:24
